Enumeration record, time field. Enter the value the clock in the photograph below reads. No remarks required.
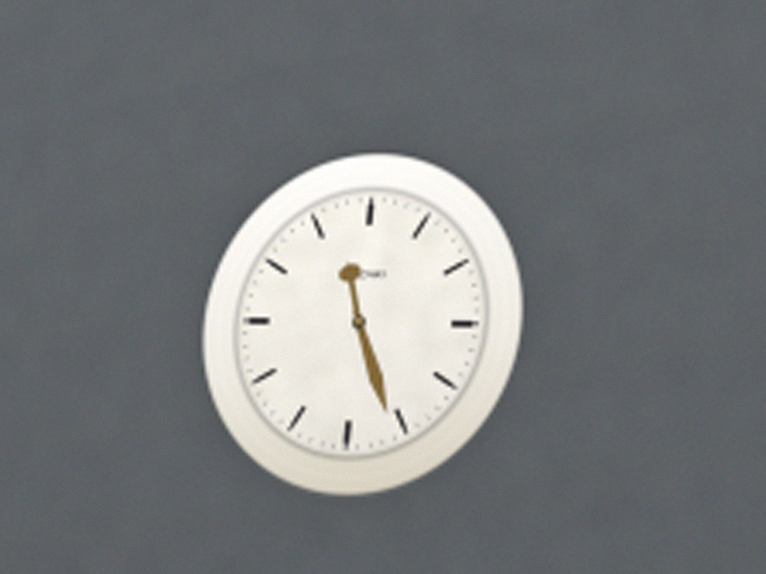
11:26
